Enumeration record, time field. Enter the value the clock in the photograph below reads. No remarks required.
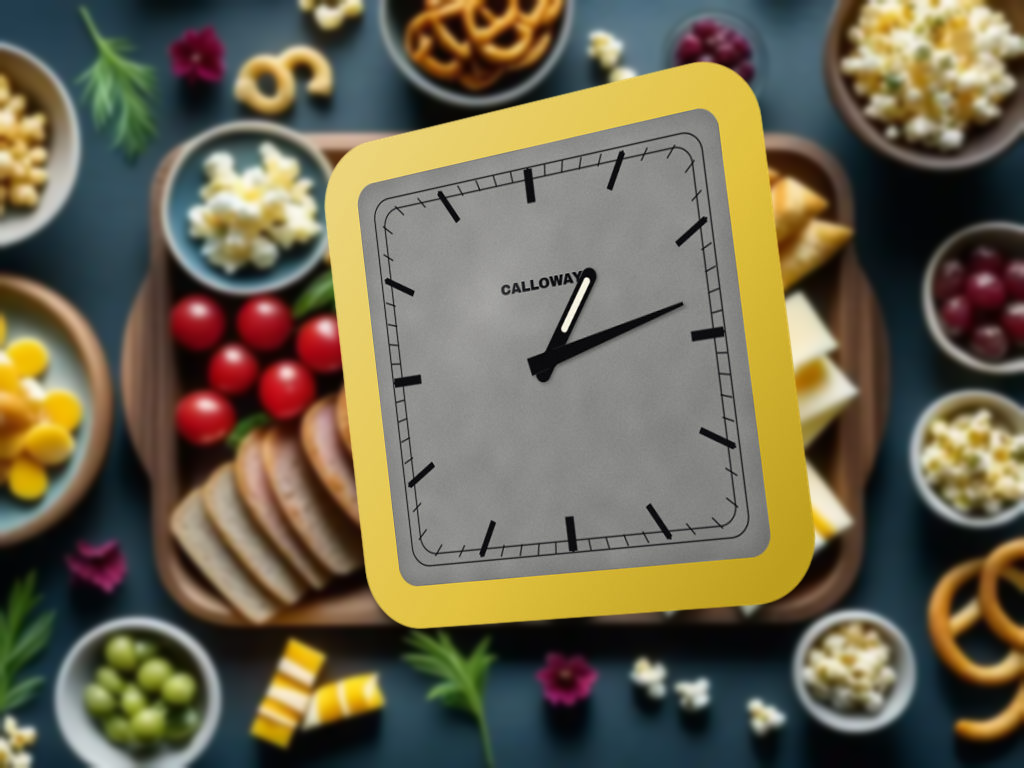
1:13
